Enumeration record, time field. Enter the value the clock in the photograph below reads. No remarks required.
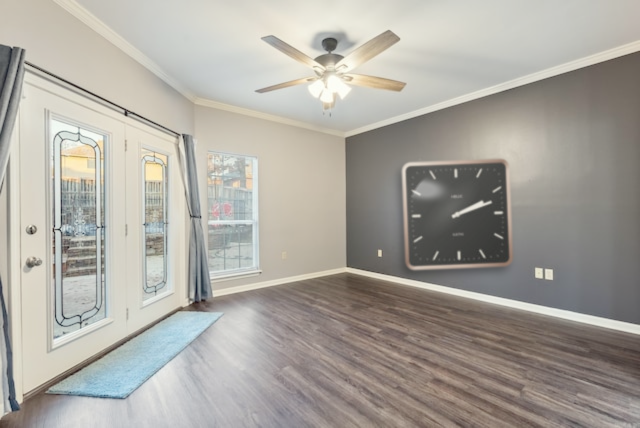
2:12
